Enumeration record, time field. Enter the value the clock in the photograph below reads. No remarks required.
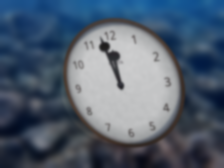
11:58
